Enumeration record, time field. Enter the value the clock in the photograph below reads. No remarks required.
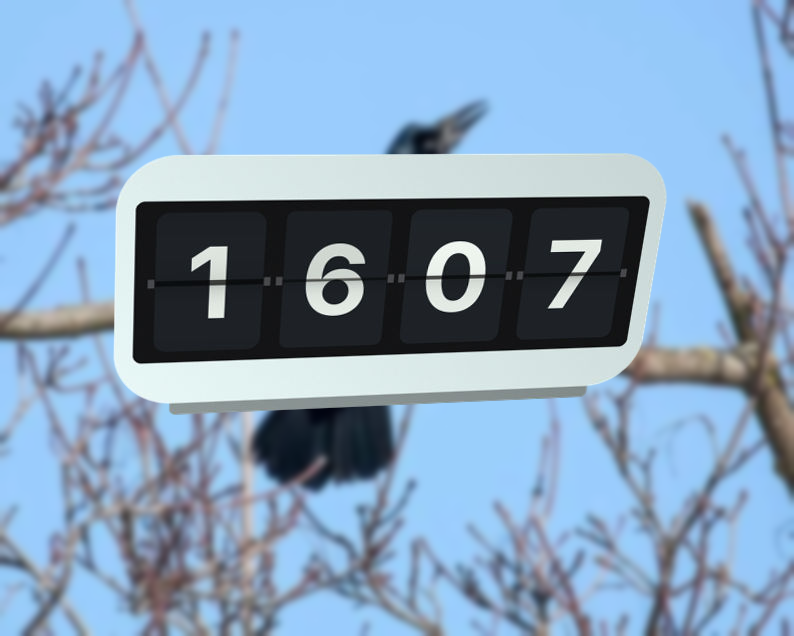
16:07
